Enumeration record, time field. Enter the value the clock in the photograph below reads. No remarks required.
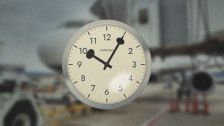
10:05
